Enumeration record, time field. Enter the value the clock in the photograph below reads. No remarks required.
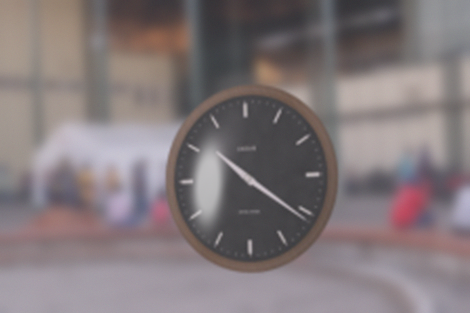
10:21
